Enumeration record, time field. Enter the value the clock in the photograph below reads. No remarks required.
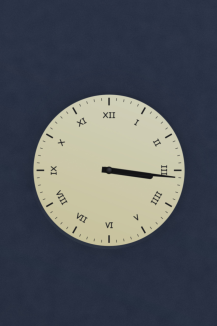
3:16
